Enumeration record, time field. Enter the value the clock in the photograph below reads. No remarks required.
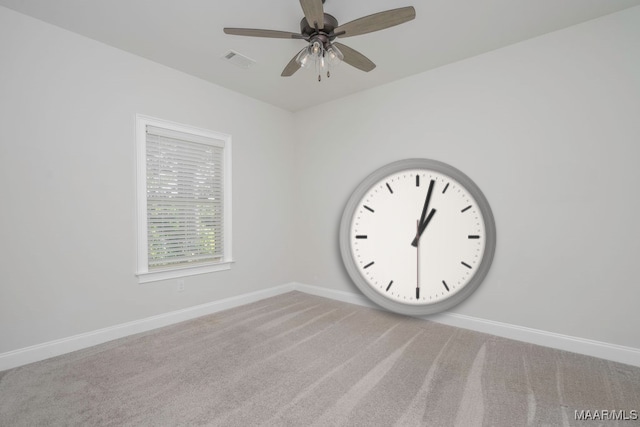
1:02:30
